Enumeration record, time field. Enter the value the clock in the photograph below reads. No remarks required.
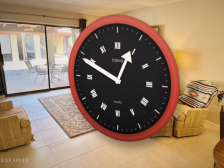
12:49
